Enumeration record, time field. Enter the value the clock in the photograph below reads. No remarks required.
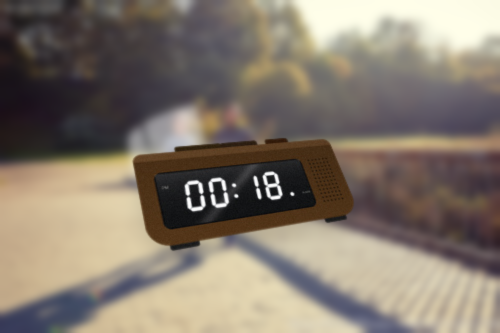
0:18
